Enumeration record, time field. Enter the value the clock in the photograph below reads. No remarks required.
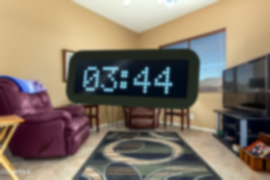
3:44
